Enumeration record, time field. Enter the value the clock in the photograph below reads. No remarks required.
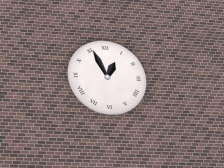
12:56
